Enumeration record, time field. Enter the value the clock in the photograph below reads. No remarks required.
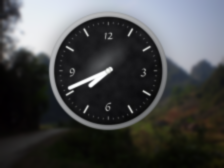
7:41
